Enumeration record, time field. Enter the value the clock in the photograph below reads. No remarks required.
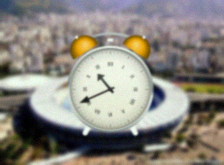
10:41
